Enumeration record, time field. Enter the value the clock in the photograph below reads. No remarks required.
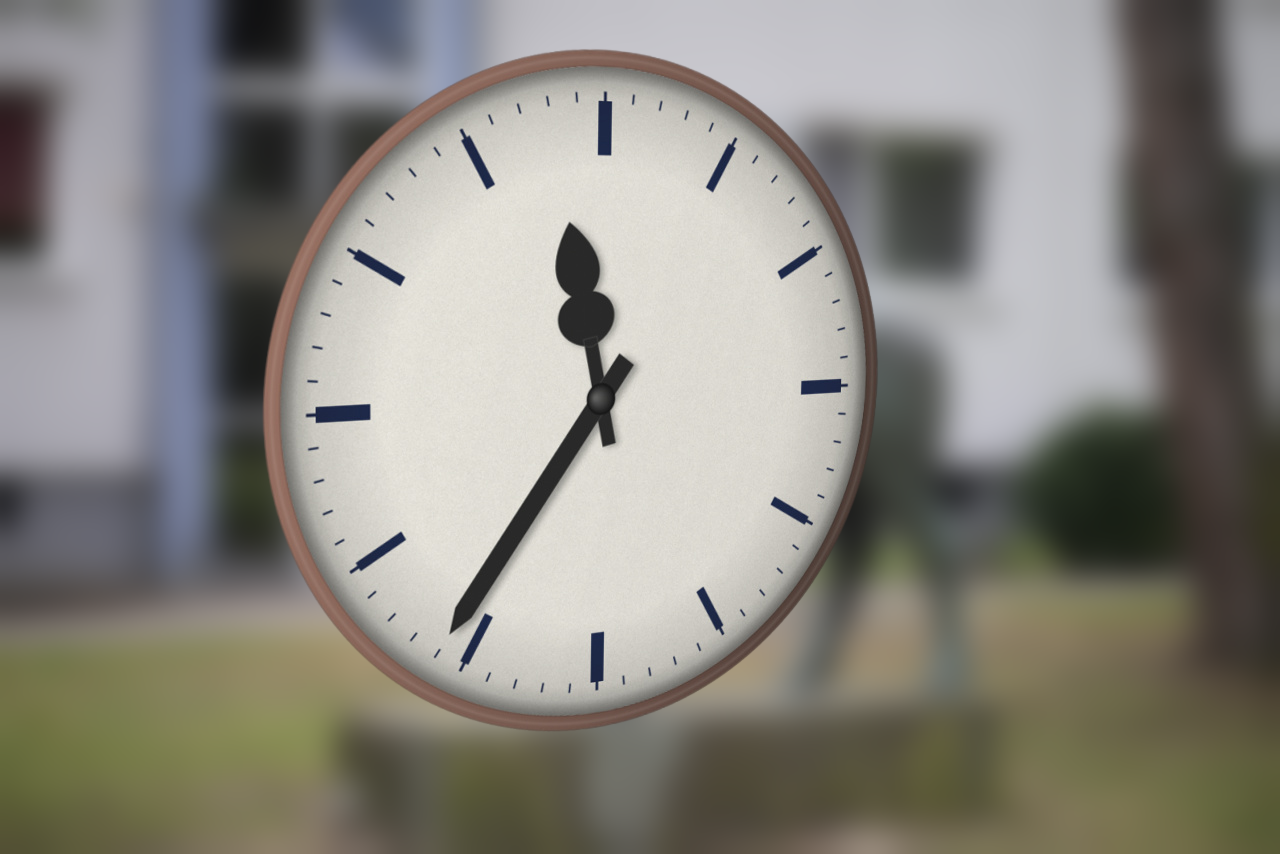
11:36
